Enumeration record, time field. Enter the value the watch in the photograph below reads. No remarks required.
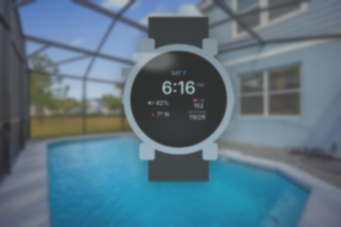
6:16
